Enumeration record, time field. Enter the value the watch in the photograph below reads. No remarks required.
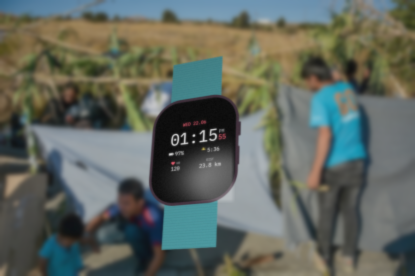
1:15
